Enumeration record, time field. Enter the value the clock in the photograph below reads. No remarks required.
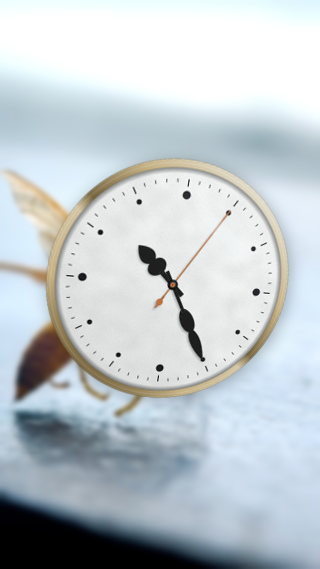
10:25:05
